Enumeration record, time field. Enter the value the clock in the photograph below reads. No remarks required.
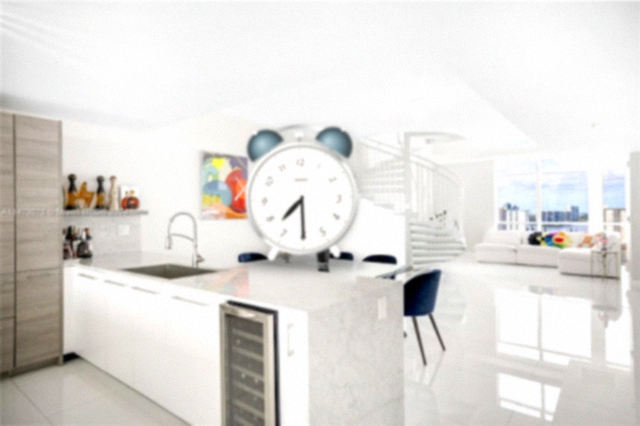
7:30
